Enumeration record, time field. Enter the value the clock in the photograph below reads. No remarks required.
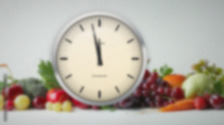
11:58
